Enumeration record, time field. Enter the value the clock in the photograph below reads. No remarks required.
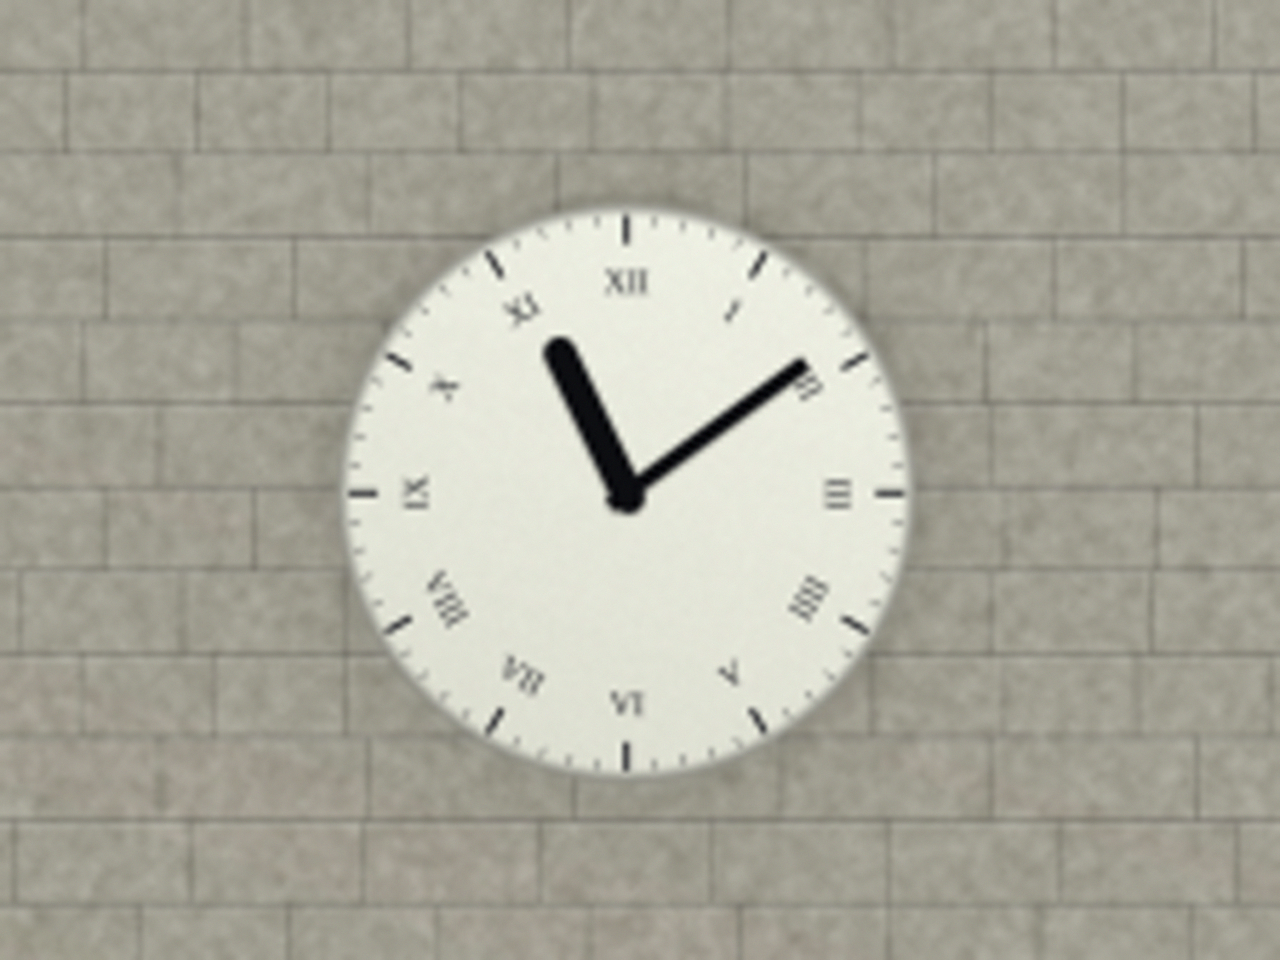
11:09
